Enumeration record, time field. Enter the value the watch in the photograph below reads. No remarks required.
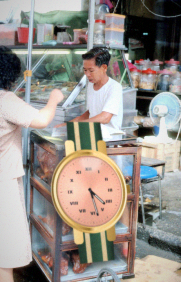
4:28
